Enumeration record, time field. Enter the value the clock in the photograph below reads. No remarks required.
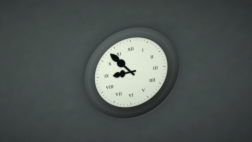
8:53
